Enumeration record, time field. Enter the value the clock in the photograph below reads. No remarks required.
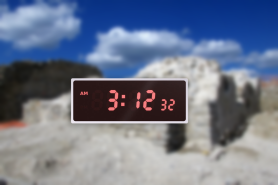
3:12:32
